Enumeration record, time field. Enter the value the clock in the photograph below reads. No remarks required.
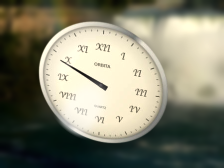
9:49
